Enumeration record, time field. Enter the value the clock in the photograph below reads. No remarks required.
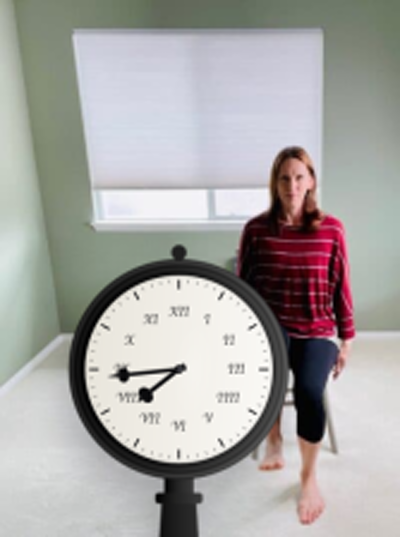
7:44
